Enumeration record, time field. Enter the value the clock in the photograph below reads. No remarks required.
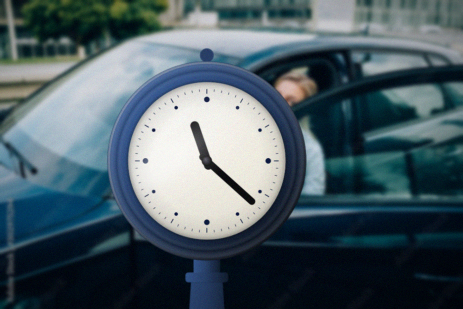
11:22
